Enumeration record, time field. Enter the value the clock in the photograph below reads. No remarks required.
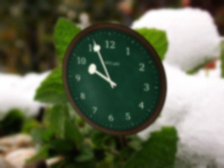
9:56
